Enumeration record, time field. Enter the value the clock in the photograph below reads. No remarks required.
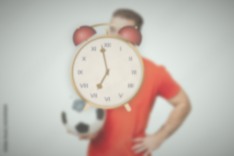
6:58
